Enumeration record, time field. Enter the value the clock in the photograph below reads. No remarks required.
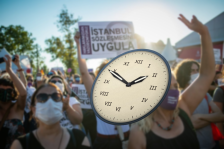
1:49
